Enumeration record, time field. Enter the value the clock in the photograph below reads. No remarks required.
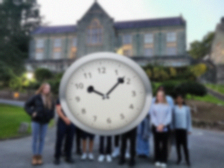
10:08
